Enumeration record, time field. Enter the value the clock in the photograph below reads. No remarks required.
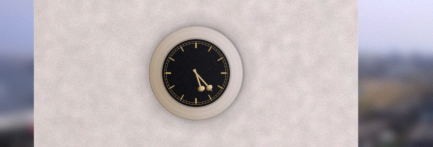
5:23
